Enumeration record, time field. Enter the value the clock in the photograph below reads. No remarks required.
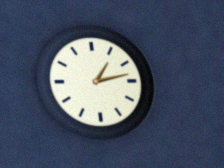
1:13
